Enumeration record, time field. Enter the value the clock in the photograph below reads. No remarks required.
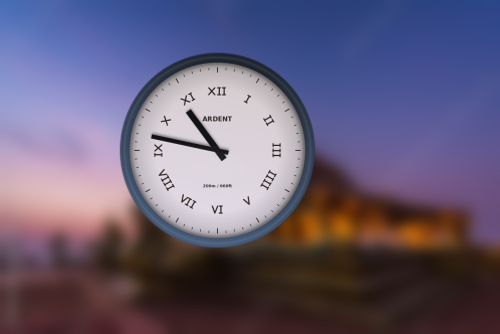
10:47
